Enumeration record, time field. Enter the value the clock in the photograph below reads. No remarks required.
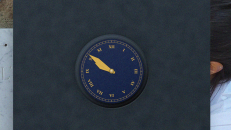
9:51
